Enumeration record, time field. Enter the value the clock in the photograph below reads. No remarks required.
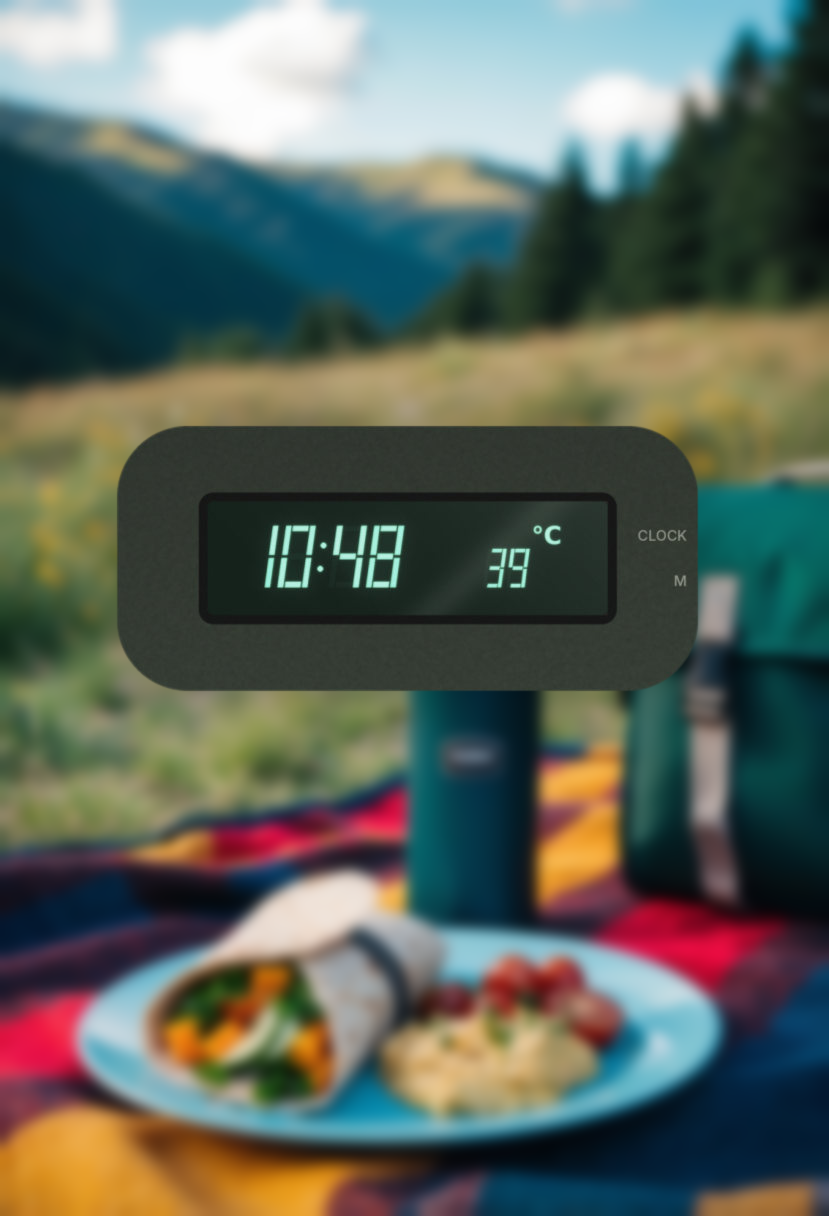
10:48
